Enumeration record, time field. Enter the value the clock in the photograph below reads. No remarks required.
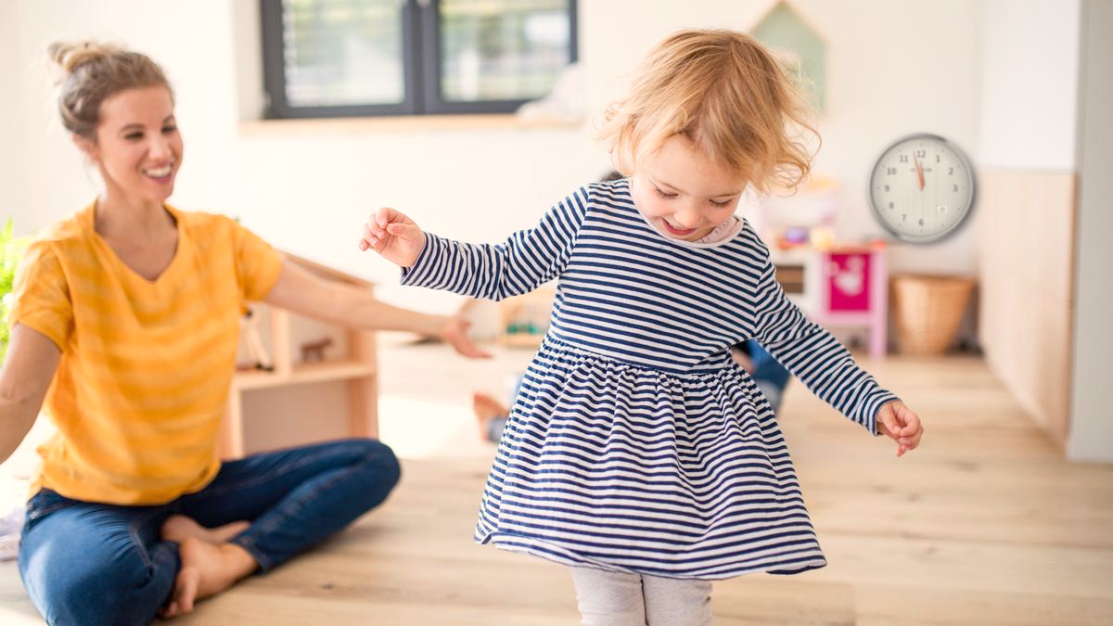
11:58
